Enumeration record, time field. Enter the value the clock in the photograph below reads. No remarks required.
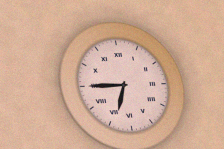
6:45
